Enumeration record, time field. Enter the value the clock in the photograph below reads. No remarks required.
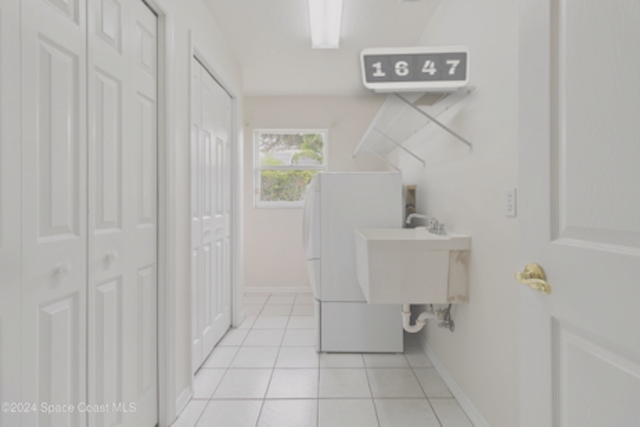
16:47
